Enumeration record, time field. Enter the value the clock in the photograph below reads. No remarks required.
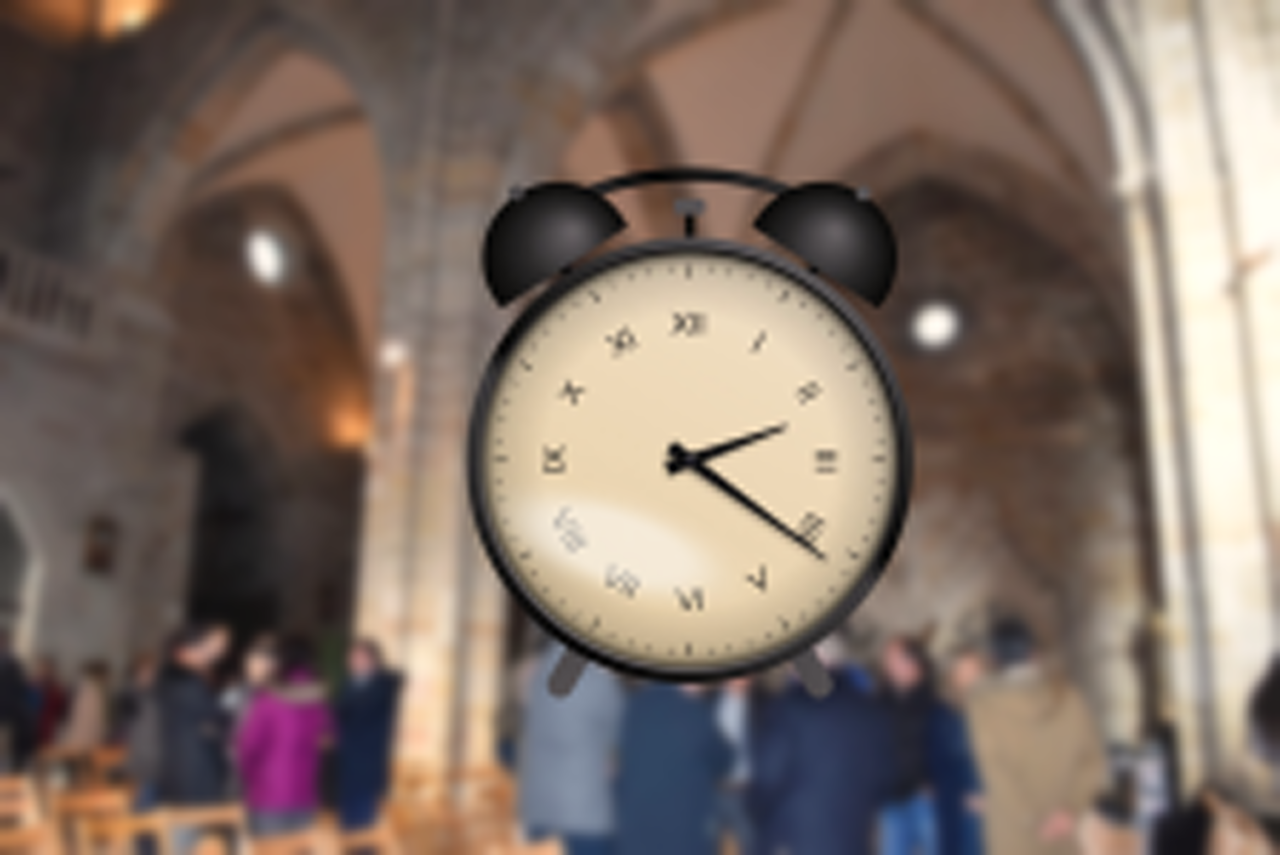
2:21
